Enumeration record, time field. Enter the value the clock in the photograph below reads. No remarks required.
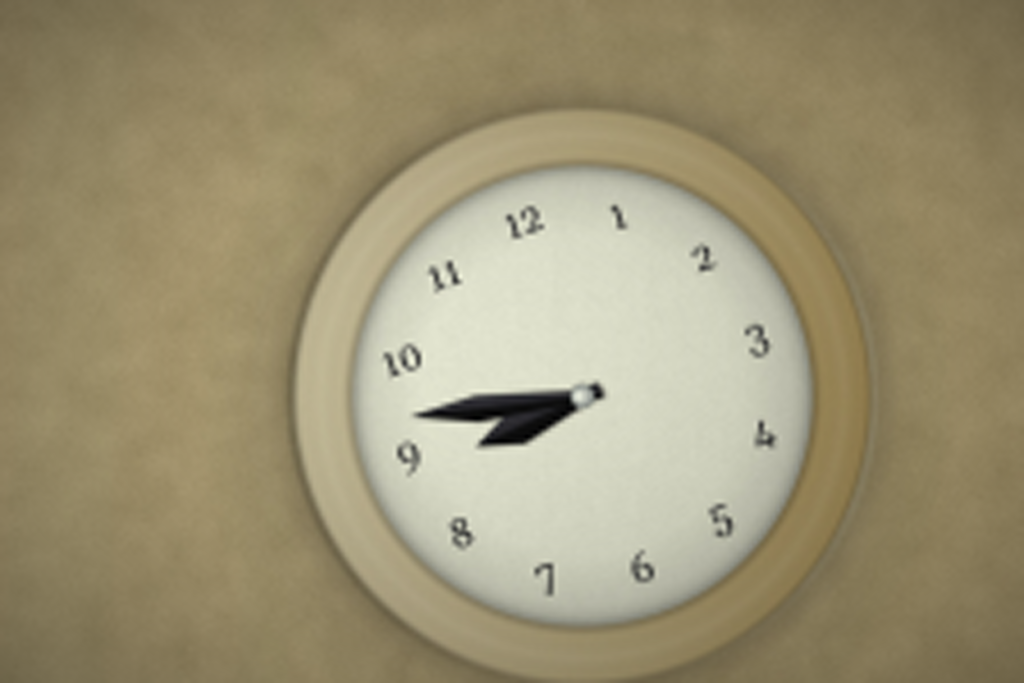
8:47
